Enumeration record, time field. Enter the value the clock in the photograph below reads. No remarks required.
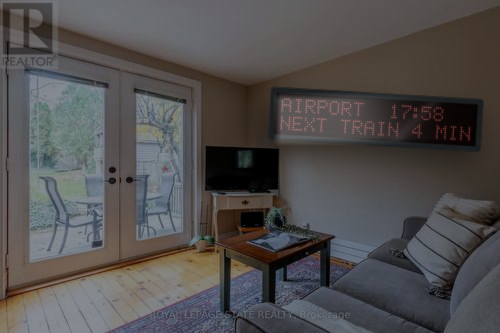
17:58
